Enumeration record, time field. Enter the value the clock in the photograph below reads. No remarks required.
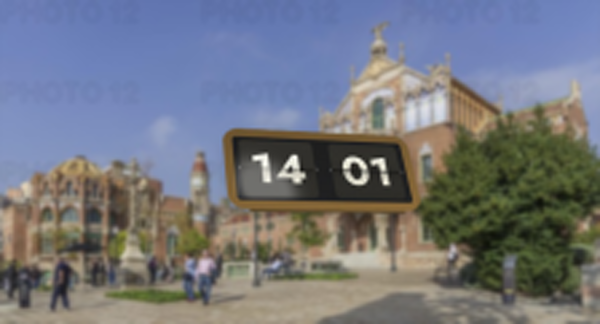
14:01
